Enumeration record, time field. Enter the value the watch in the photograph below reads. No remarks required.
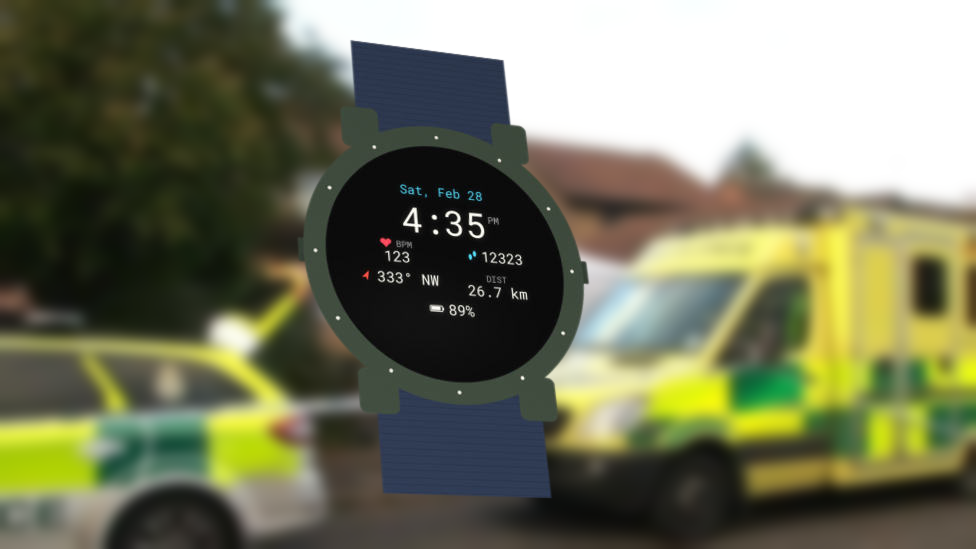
4:35
